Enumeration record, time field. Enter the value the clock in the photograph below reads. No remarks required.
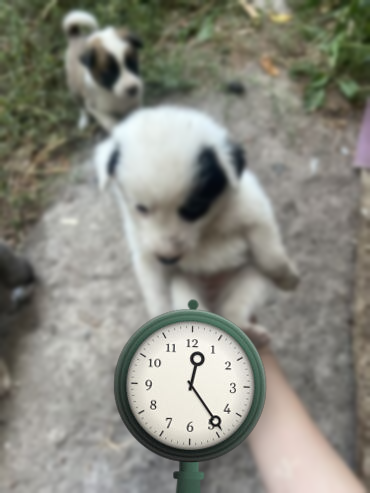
12:24
